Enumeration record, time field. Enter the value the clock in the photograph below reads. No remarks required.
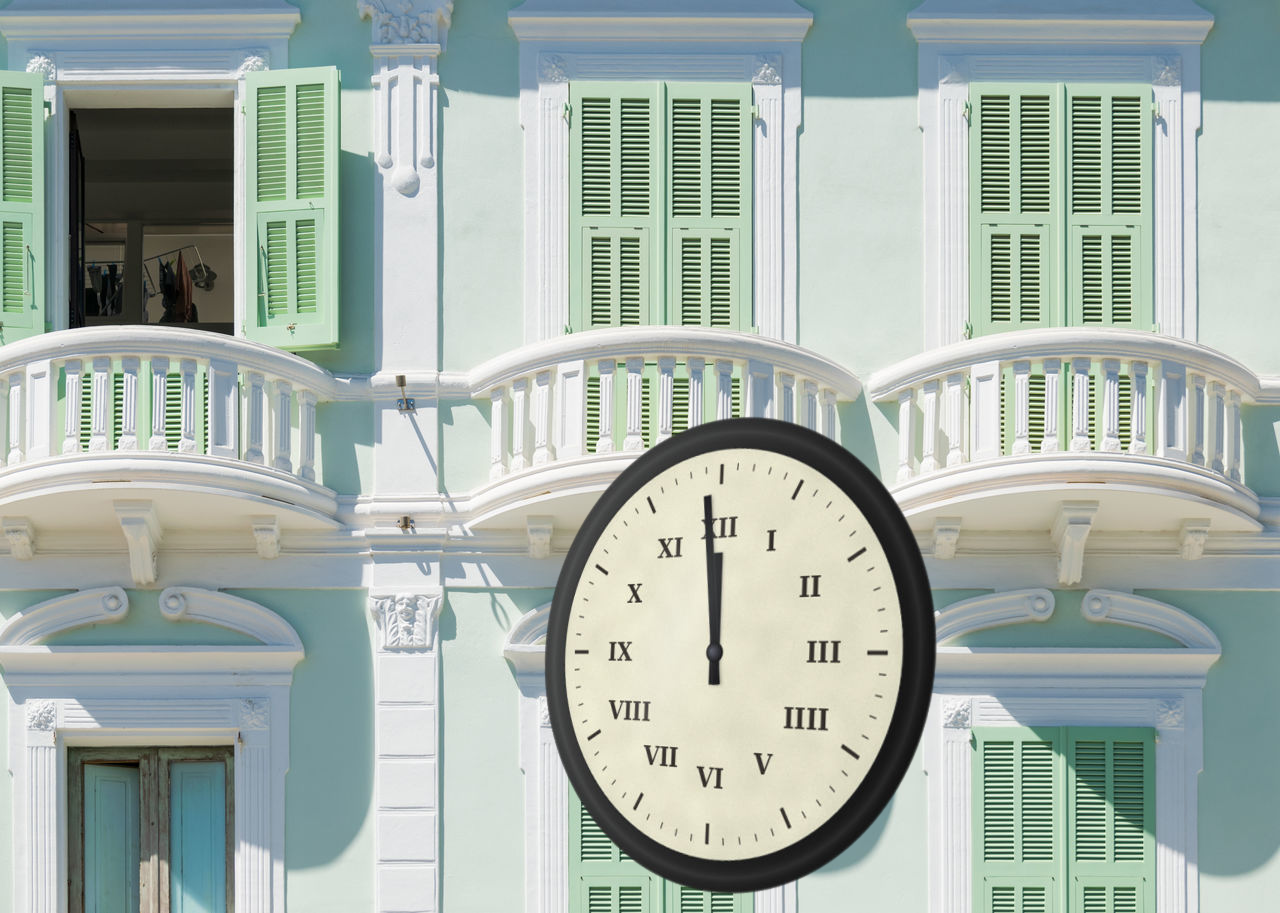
11:59
